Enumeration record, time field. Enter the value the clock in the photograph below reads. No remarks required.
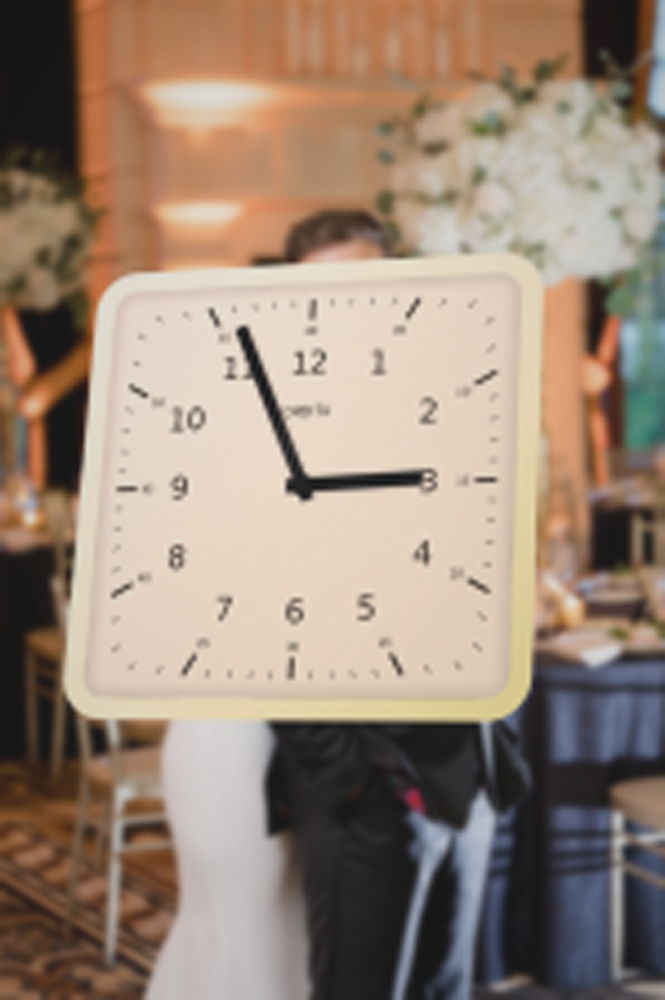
2:56
